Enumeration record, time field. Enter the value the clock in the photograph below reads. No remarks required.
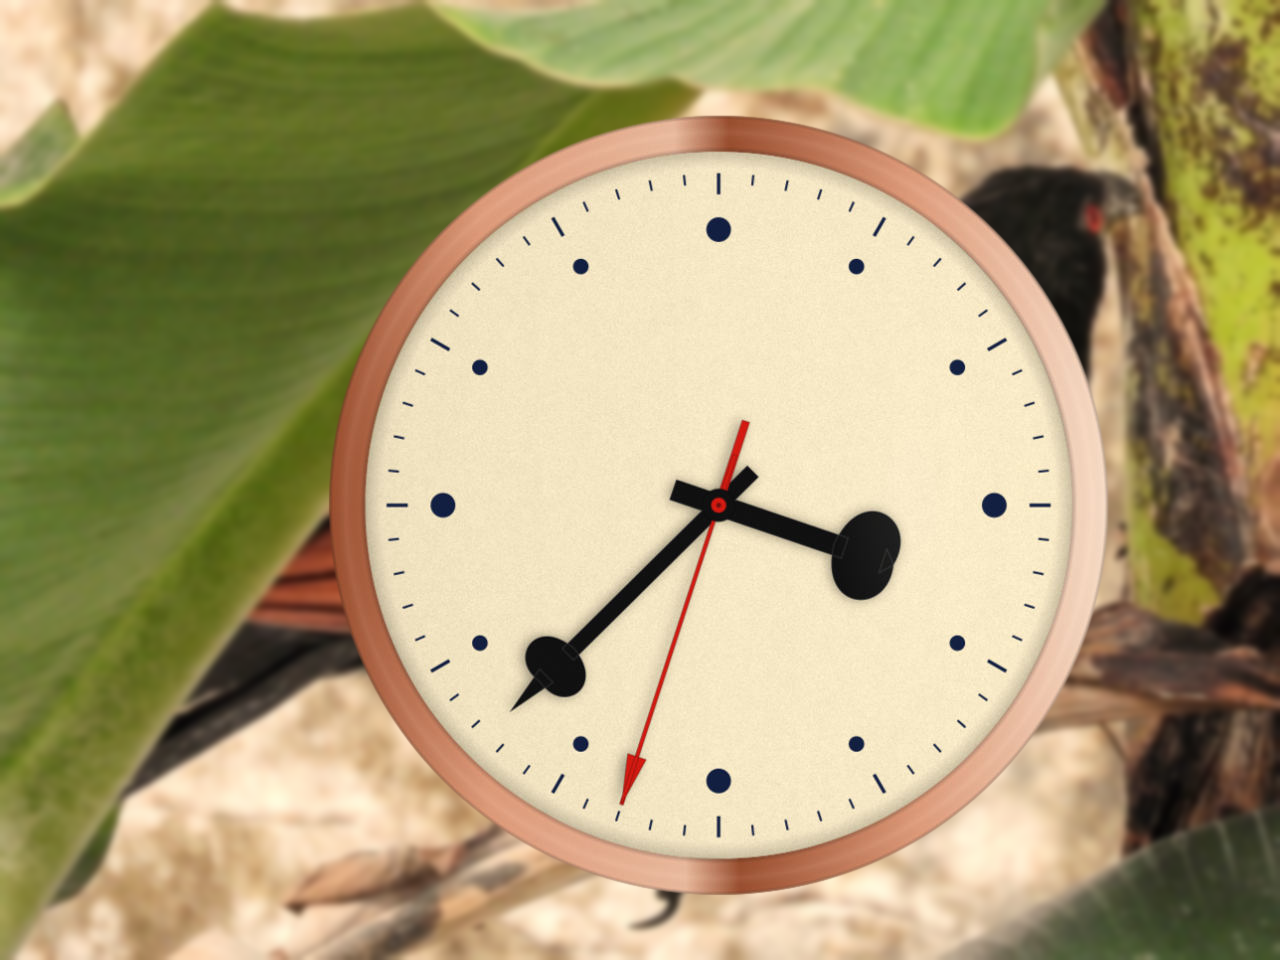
3:37:33
